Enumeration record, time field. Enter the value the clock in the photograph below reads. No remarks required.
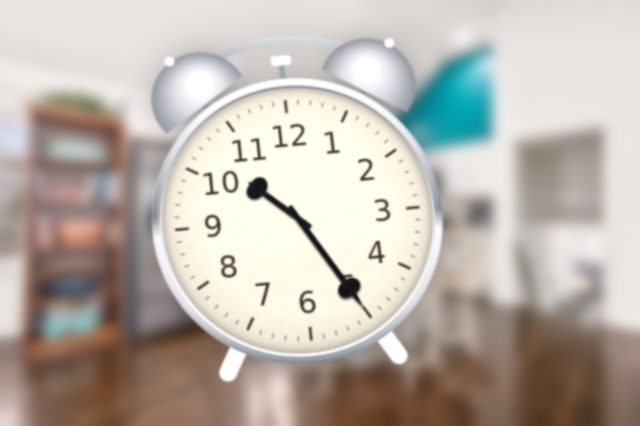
10:25
